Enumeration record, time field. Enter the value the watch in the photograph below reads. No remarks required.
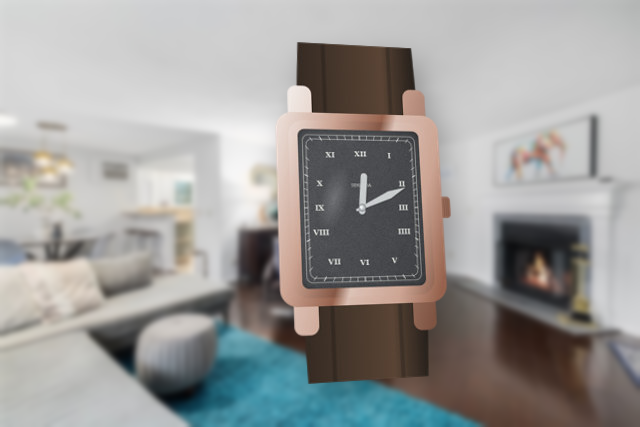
12:11
